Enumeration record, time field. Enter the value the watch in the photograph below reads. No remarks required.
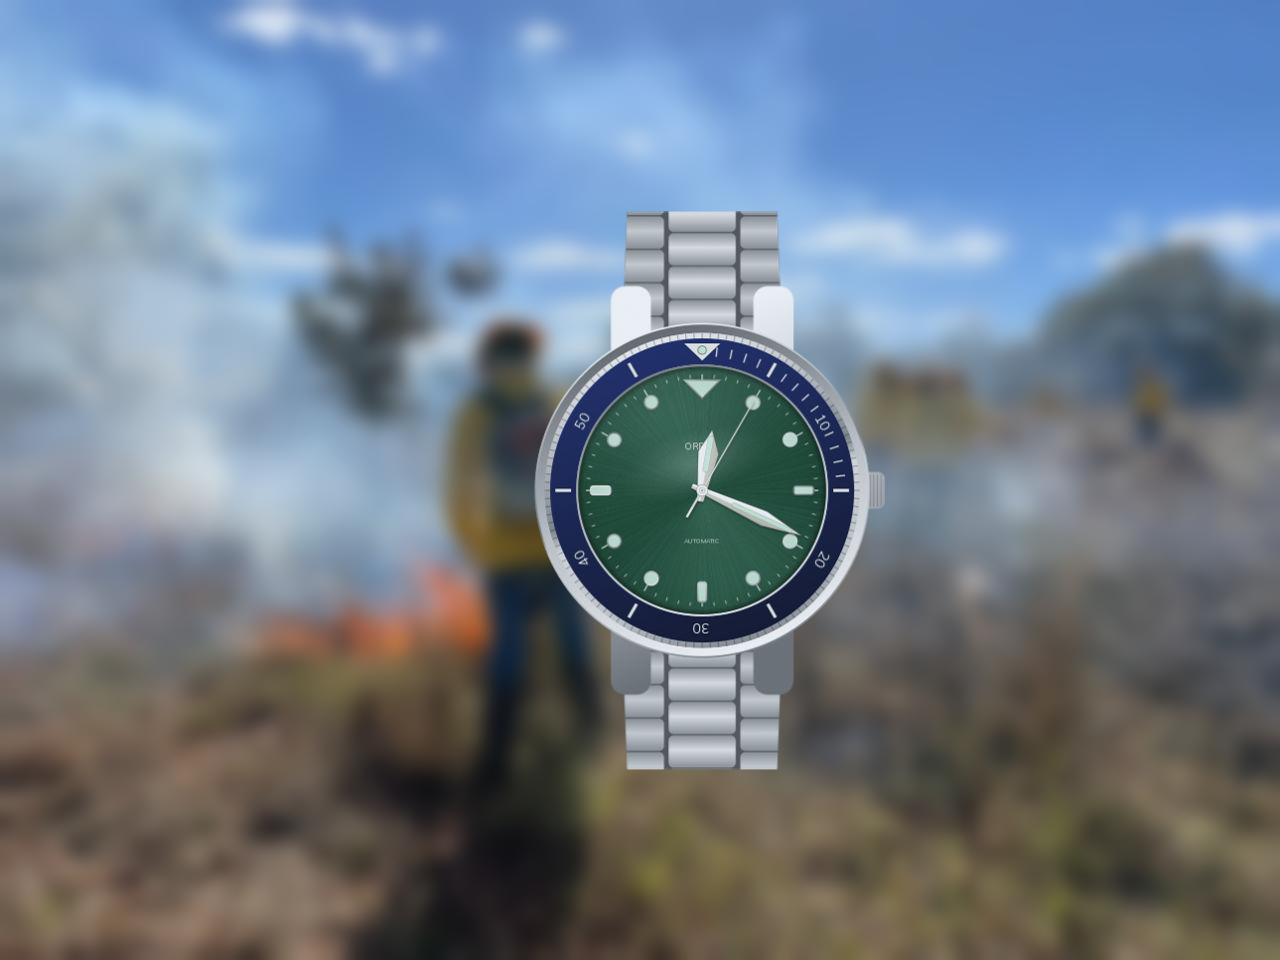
12:19:05
